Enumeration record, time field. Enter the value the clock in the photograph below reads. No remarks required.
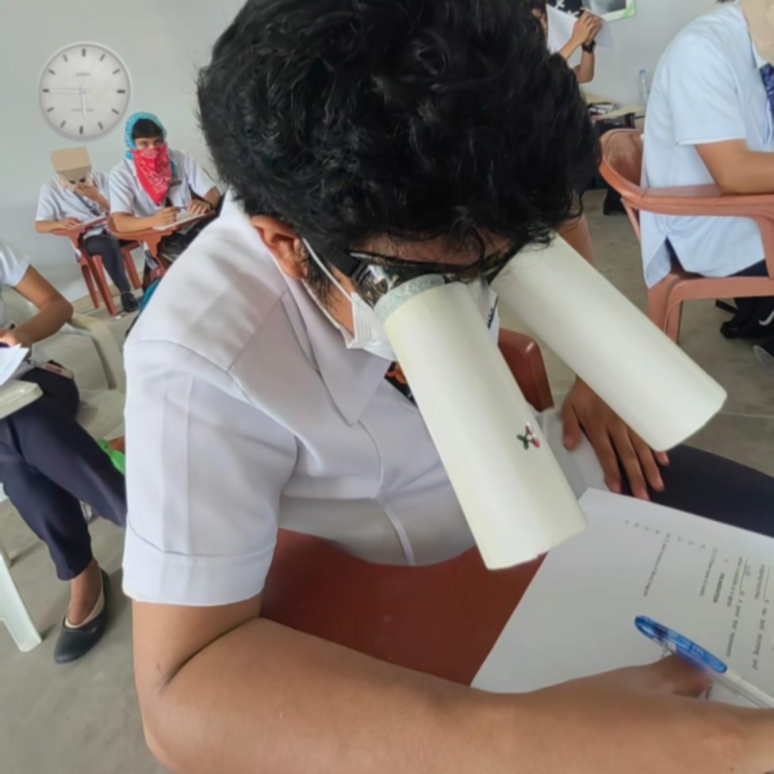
5:45
